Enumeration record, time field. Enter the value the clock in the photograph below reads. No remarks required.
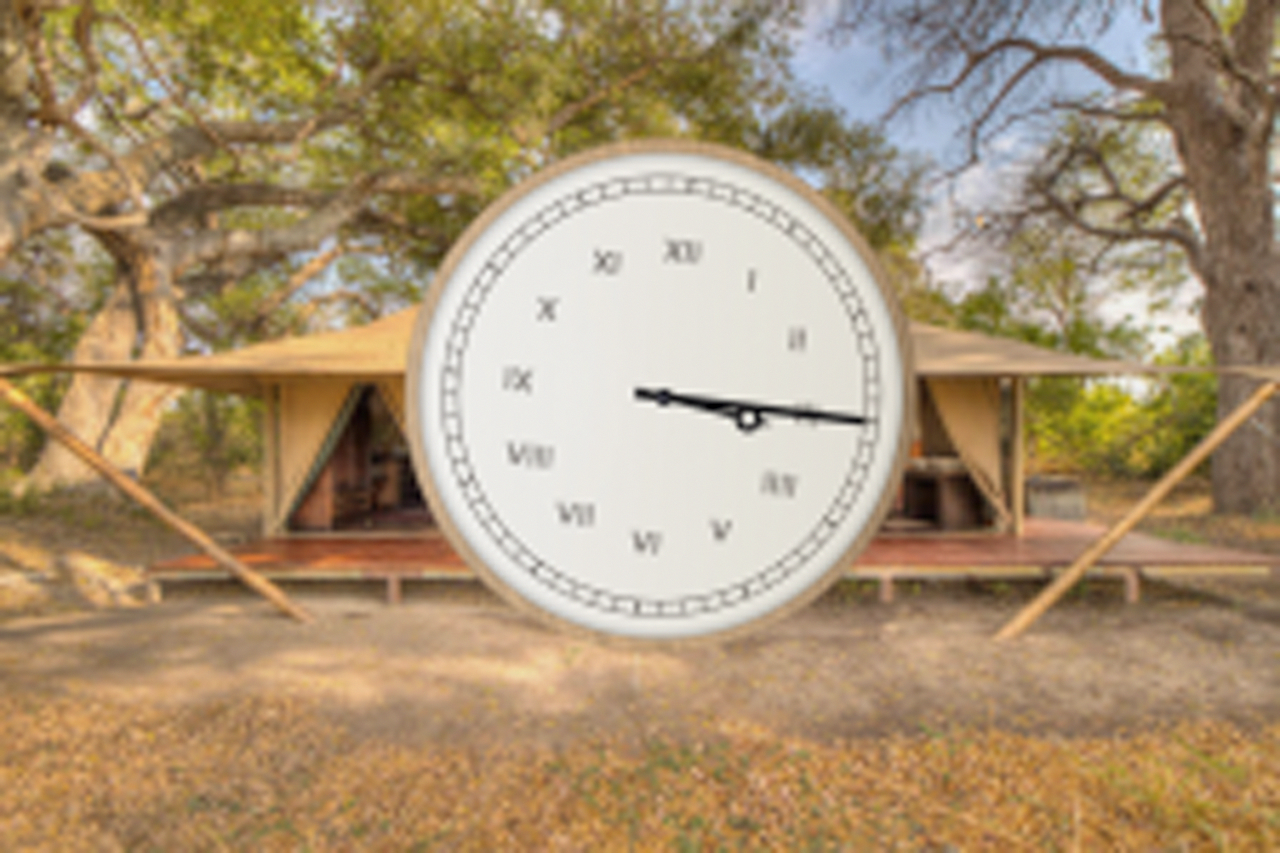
3:15
